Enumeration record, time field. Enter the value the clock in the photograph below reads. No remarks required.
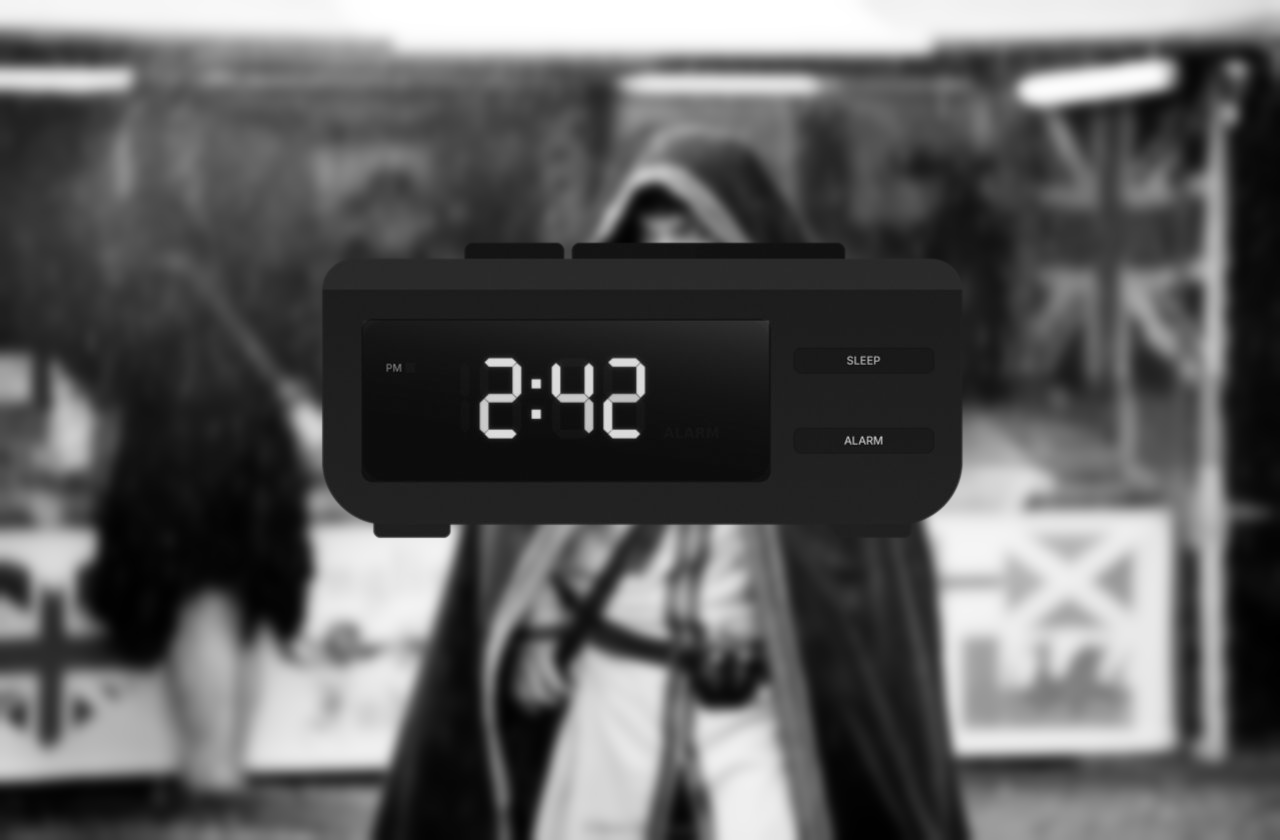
2:42
